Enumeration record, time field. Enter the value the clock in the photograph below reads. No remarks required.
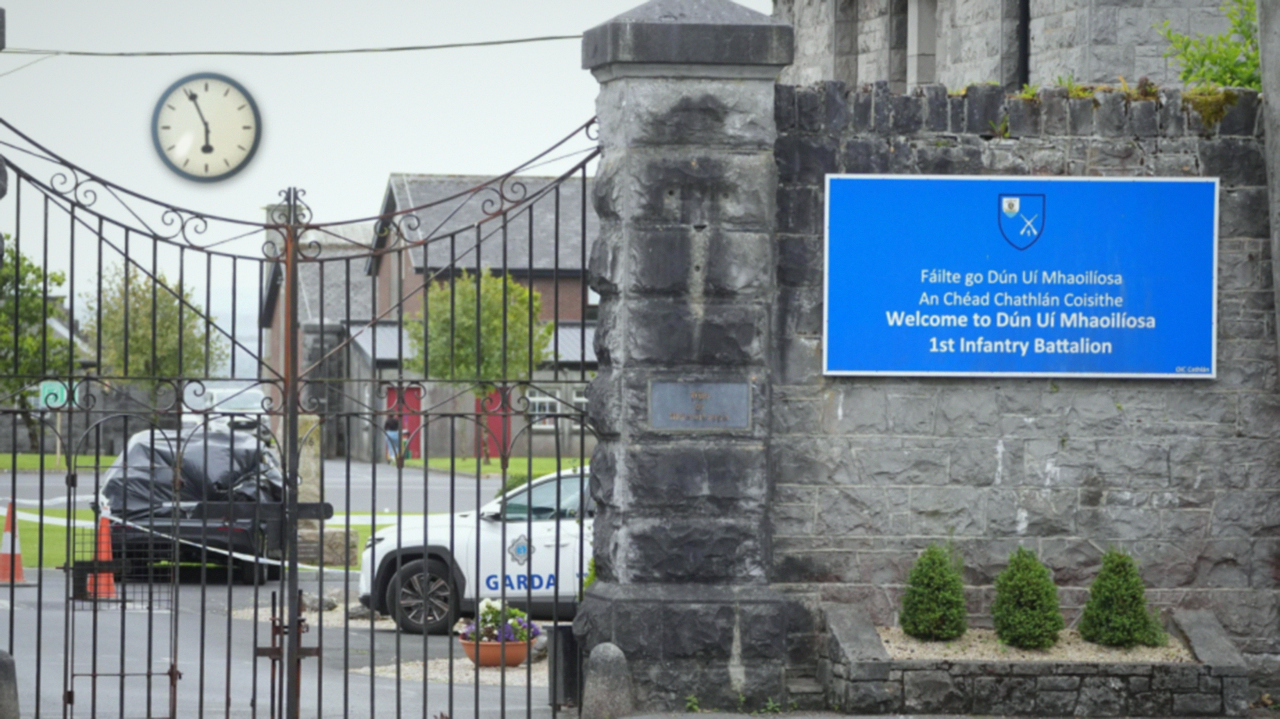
5:56
